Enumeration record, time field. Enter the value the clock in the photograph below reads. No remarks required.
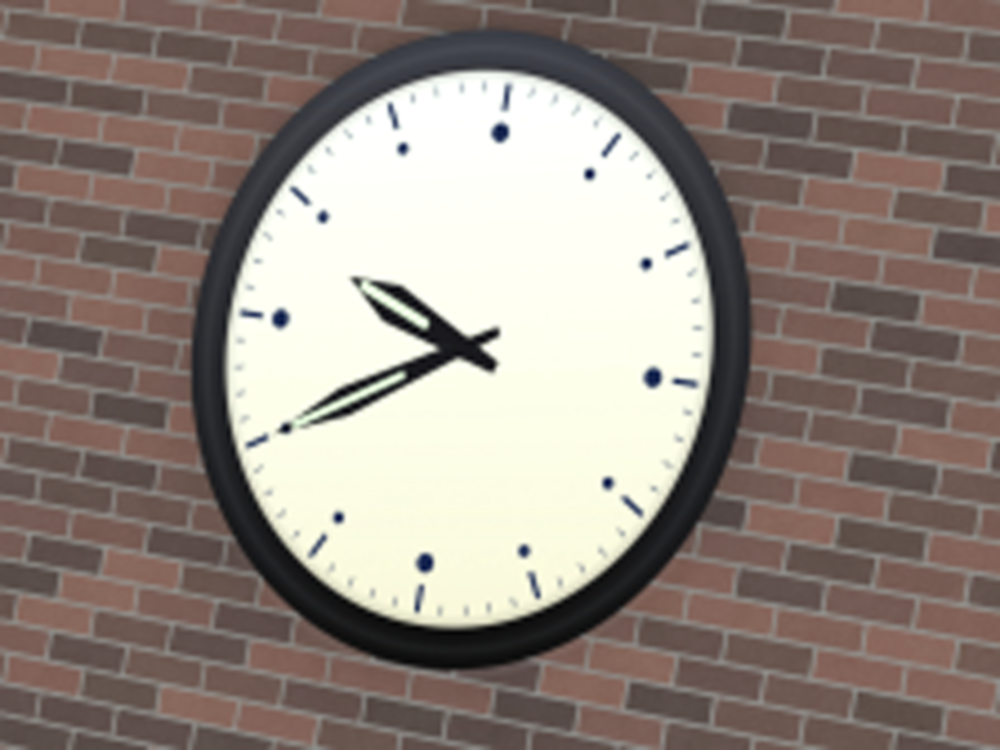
9:40
